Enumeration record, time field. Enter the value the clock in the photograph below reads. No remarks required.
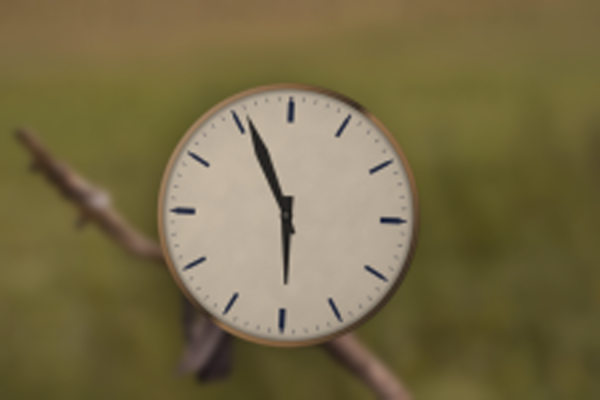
5:56
